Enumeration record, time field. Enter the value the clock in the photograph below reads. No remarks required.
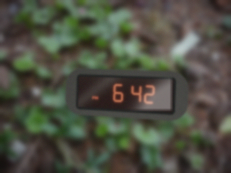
6:42
